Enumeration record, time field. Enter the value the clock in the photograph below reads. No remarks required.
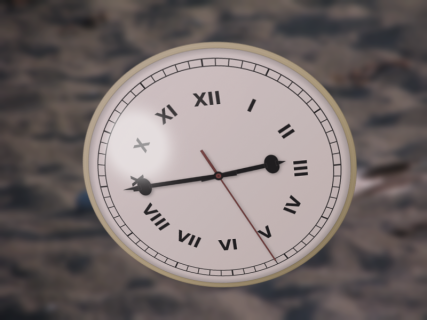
2:44:26
